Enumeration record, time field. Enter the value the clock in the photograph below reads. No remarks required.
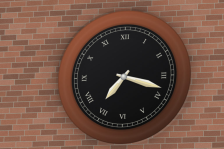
7:18
